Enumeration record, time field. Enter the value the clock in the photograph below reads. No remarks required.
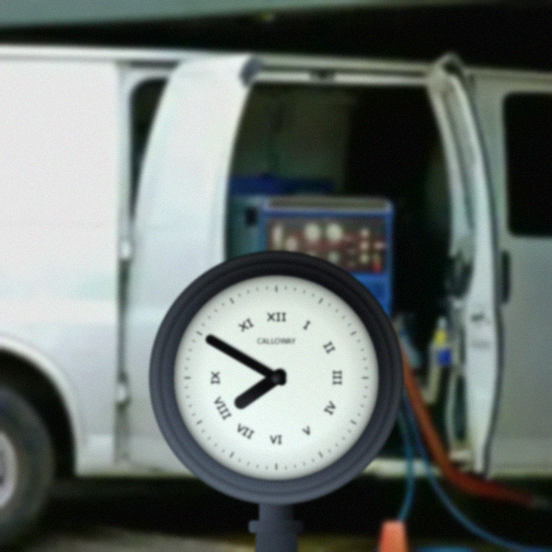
7:50
